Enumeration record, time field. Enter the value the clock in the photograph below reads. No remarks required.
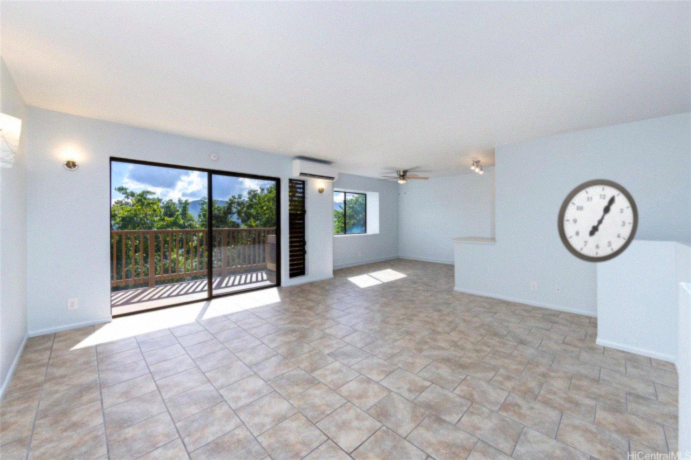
7:04
